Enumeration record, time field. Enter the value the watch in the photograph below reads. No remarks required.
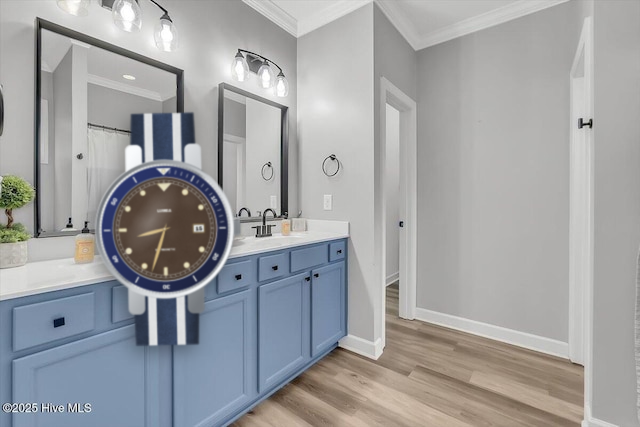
8:33
